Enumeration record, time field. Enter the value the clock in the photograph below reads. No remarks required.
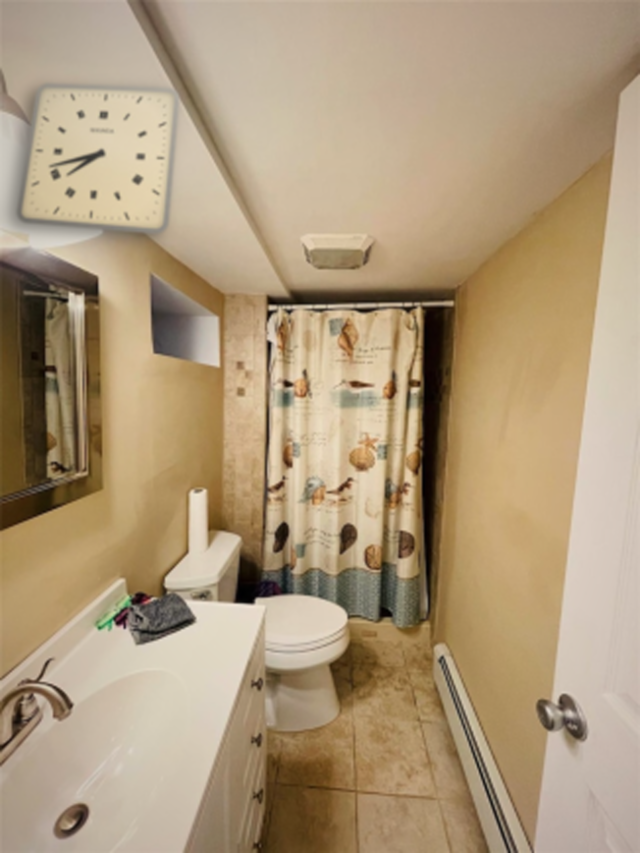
7:42
